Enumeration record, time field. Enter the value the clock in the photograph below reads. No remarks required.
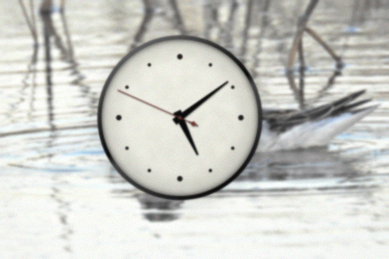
5:08:49
